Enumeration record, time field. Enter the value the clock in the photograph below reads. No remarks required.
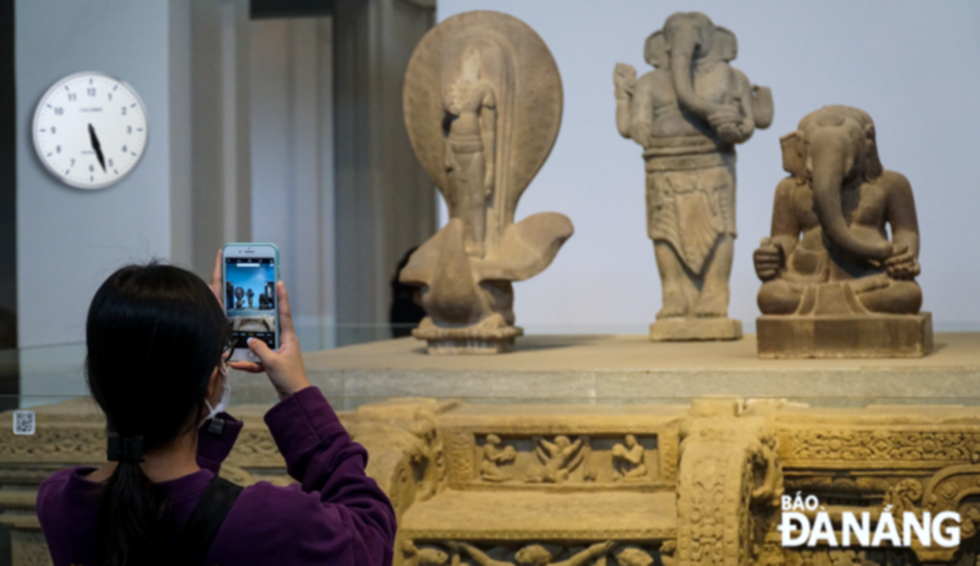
5:27
